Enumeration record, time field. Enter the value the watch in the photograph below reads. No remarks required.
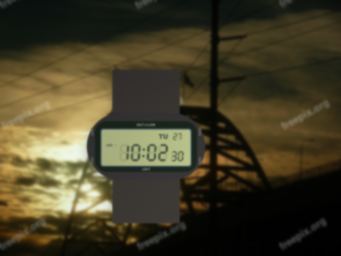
10:02:30
